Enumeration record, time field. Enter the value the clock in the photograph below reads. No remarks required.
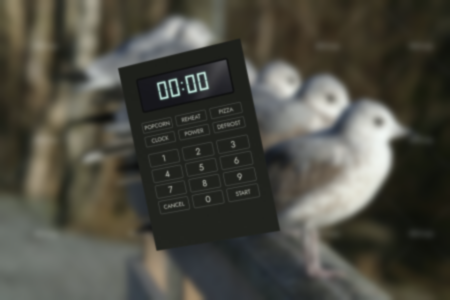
0:00
